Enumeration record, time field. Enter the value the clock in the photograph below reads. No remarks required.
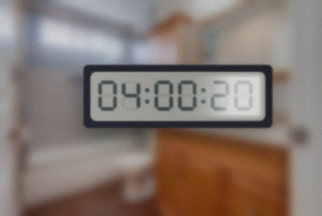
4:00:20
